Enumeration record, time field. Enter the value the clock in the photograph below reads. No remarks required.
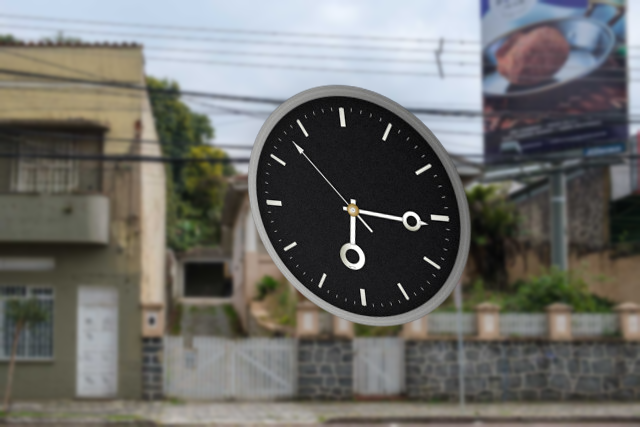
6:15:53
